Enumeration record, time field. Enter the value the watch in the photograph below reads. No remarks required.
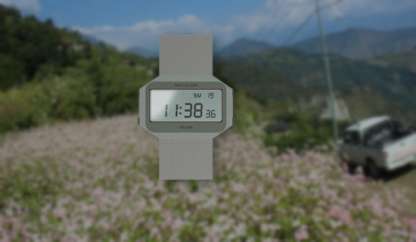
11:38:36
